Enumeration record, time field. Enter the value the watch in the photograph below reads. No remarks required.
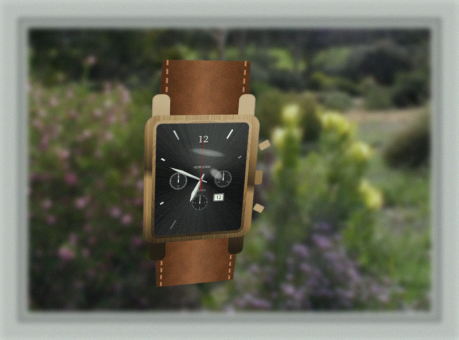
6:49
